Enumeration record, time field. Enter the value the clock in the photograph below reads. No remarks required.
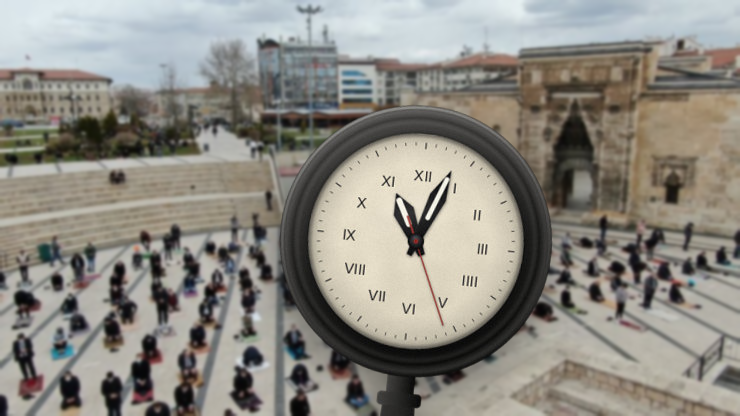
11:03:26
